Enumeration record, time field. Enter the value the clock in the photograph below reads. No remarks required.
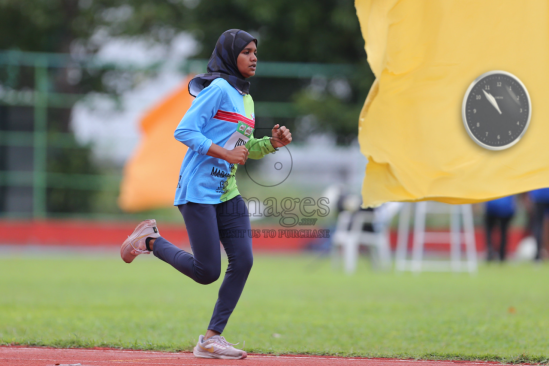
10:53
